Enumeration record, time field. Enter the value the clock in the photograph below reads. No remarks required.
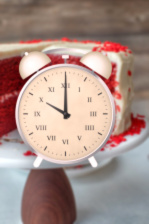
10:00
